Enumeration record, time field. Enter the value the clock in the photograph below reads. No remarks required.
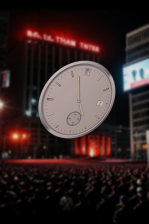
4:57
